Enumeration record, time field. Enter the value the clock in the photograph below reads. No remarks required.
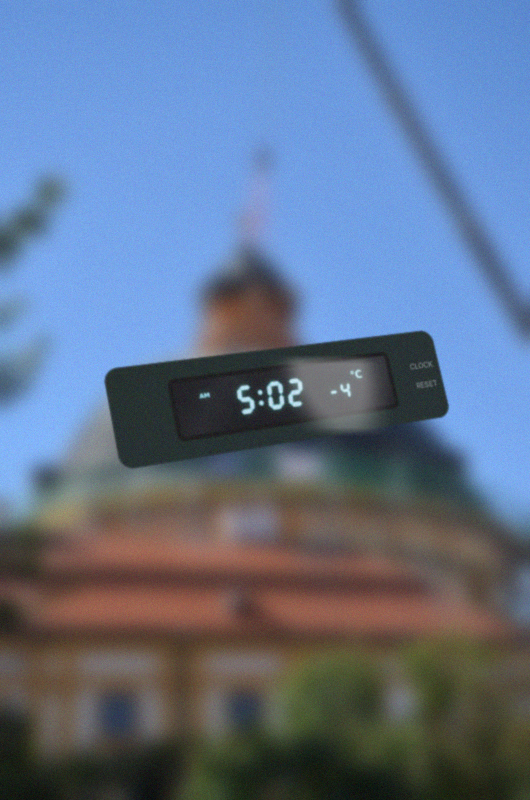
5:02
